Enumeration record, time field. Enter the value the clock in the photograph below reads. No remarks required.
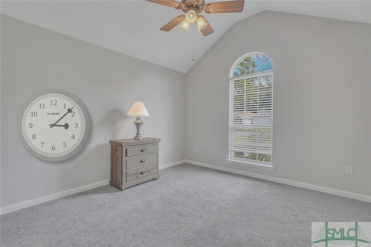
3:08
